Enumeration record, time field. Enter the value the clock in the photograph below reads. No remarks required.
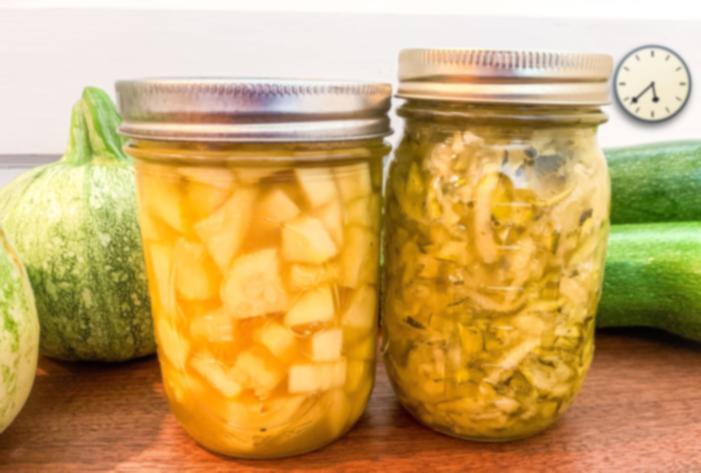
5:38
